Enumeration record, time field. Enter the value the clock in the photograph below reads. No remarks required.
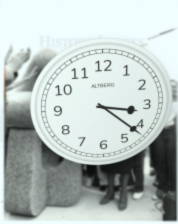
3:22
